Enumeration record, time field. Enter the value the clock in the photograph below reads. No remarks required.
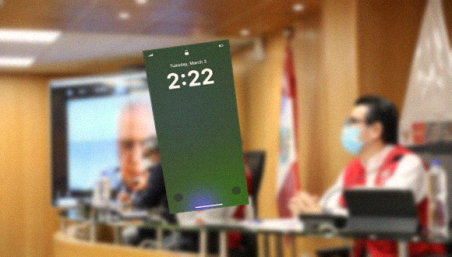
2:22
